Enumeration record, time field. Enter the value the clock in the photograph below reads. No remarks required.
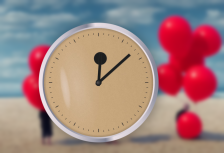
12:08
